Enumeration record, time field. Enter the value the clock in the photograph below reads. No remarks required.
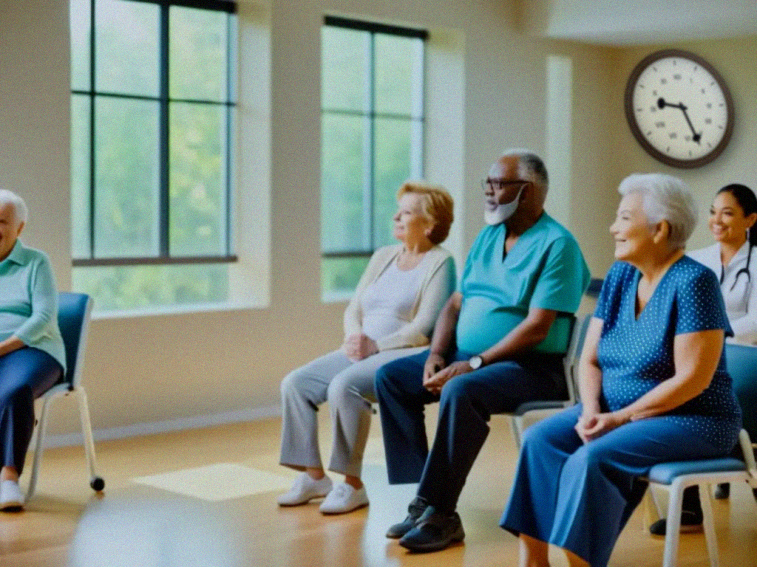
9:27
